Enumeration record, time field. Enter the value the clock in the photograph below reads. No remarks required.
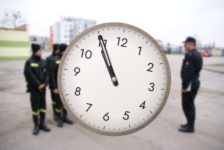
10:55
